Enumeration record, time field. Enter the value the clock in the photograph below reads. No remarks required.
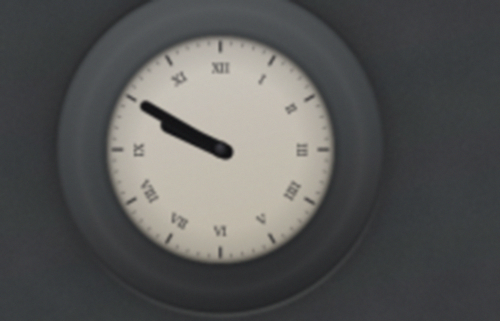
9:50
